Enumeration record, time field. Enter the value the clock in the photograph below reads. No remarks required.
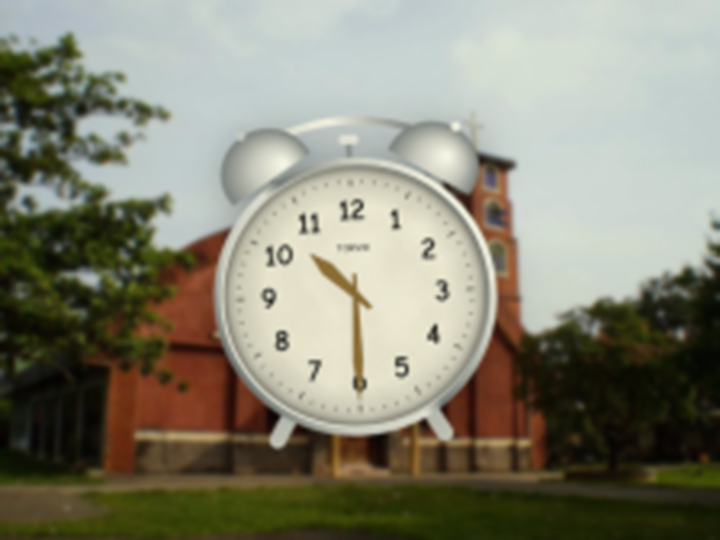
10:30
